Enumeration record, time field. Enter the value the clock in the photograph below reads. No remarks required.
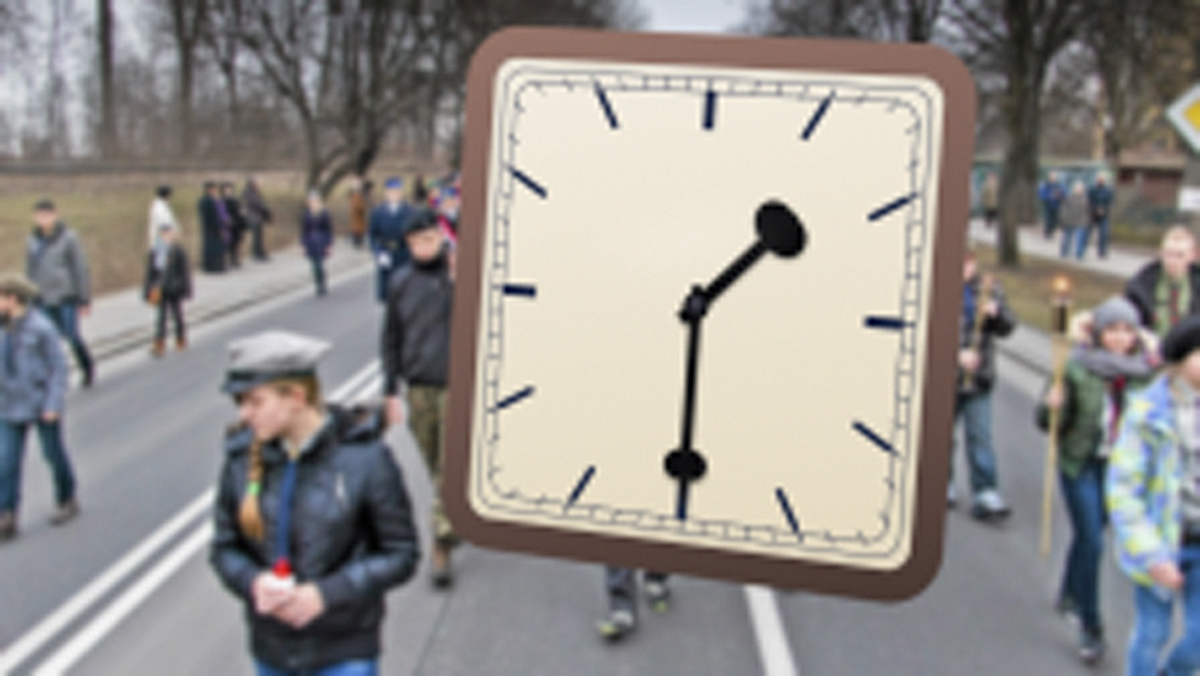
1:30
